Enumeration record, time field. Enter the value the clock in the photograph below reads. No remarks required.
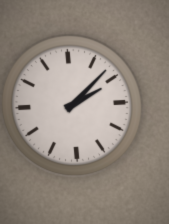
2:08
